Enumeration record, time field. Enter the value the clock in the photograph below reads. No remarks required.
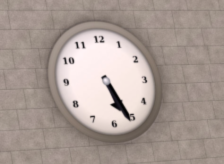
5:26
